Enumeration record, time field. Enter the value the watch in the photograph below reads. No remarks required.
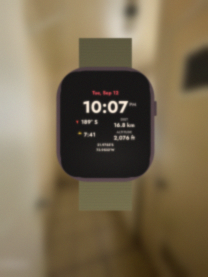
10:07
